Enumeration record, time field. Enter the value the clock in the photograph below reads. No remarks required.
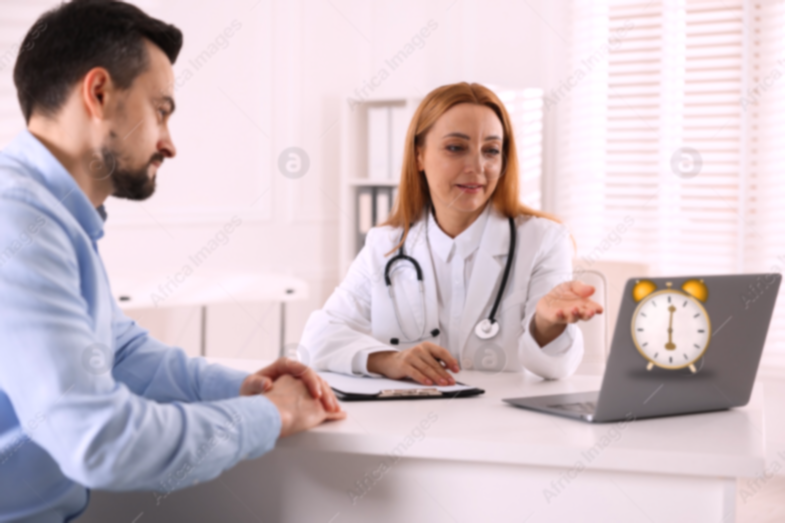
6:01
